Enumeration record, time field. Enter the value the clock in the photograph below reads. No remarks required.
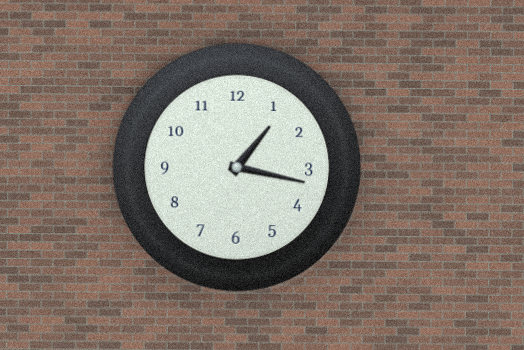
1:17
